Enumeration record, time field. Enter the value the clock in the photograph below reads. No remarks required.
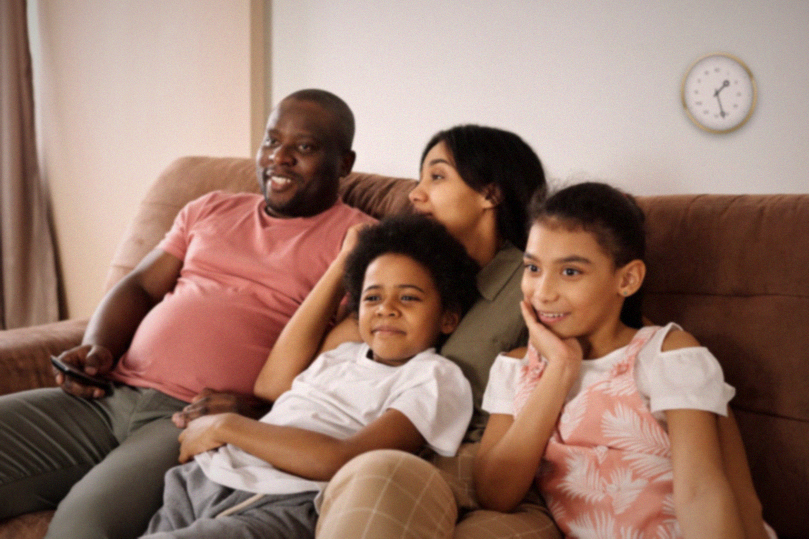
1:27
